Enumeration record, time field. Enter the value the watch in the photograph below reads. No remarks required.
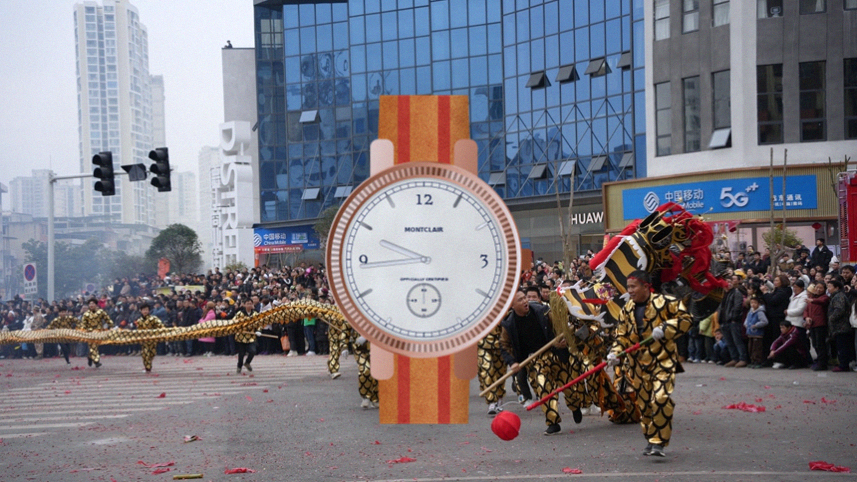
9:44
